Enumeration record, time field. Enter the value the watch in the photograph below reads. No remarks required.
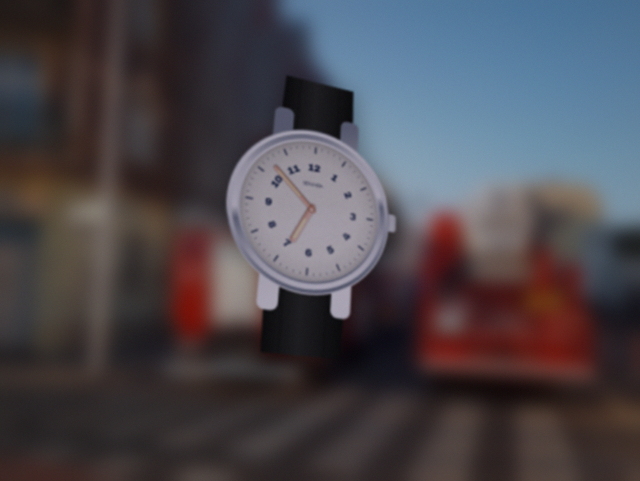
6:52
